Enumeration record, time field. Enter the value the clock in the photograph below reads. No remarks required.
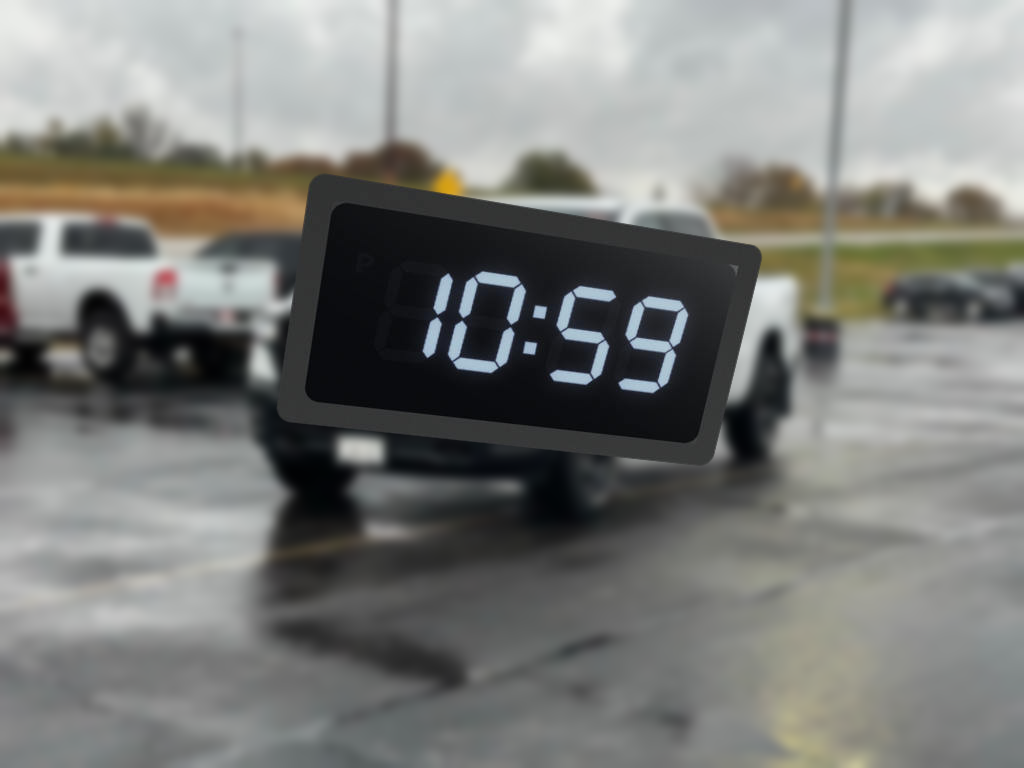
10:59
